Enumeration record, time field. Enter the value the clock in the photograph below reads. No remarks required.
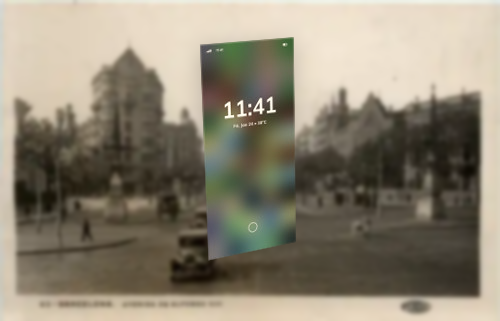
11:41
